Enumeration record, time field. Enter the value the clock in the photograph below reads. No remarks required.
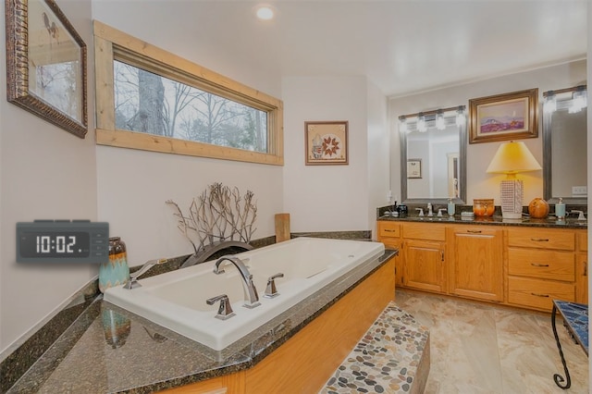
10:02
